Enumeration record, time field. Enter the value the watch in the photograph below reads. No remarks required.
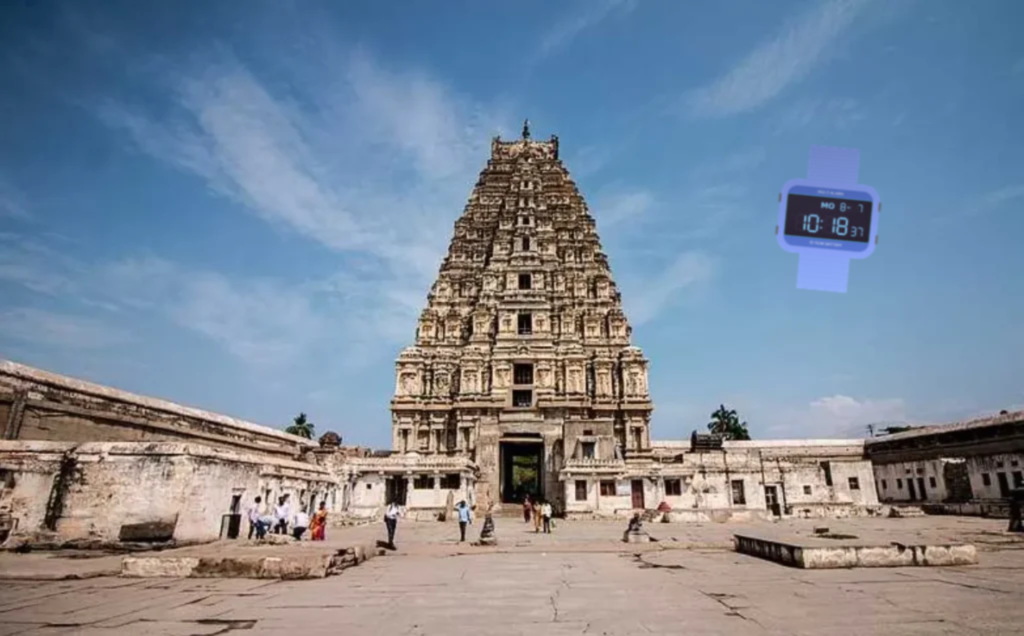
10:18
